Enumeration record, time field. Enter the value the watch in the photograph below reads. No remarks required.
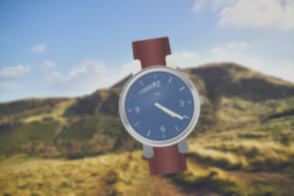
4:21
